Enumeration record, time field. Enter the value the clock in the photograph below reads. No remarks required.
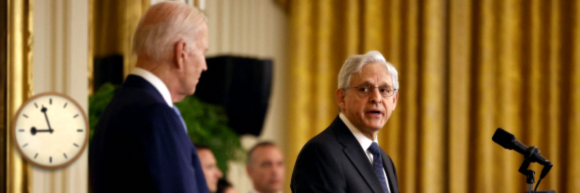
8:57
